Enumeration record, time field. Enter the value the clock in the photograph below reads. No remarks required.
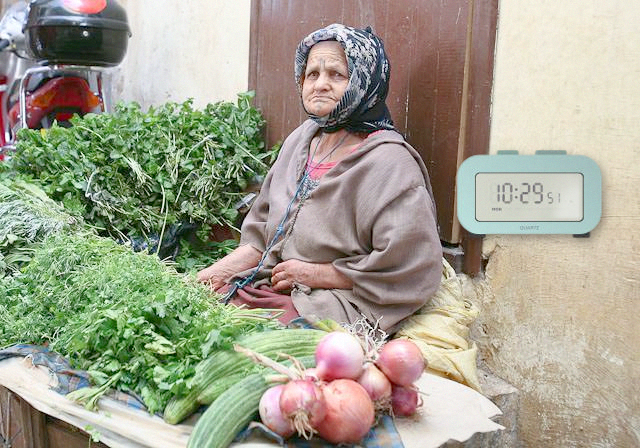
10:29:51
